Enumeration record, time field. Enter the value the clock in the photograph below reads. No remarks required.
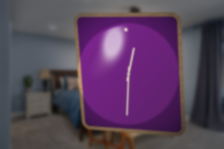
12:31
